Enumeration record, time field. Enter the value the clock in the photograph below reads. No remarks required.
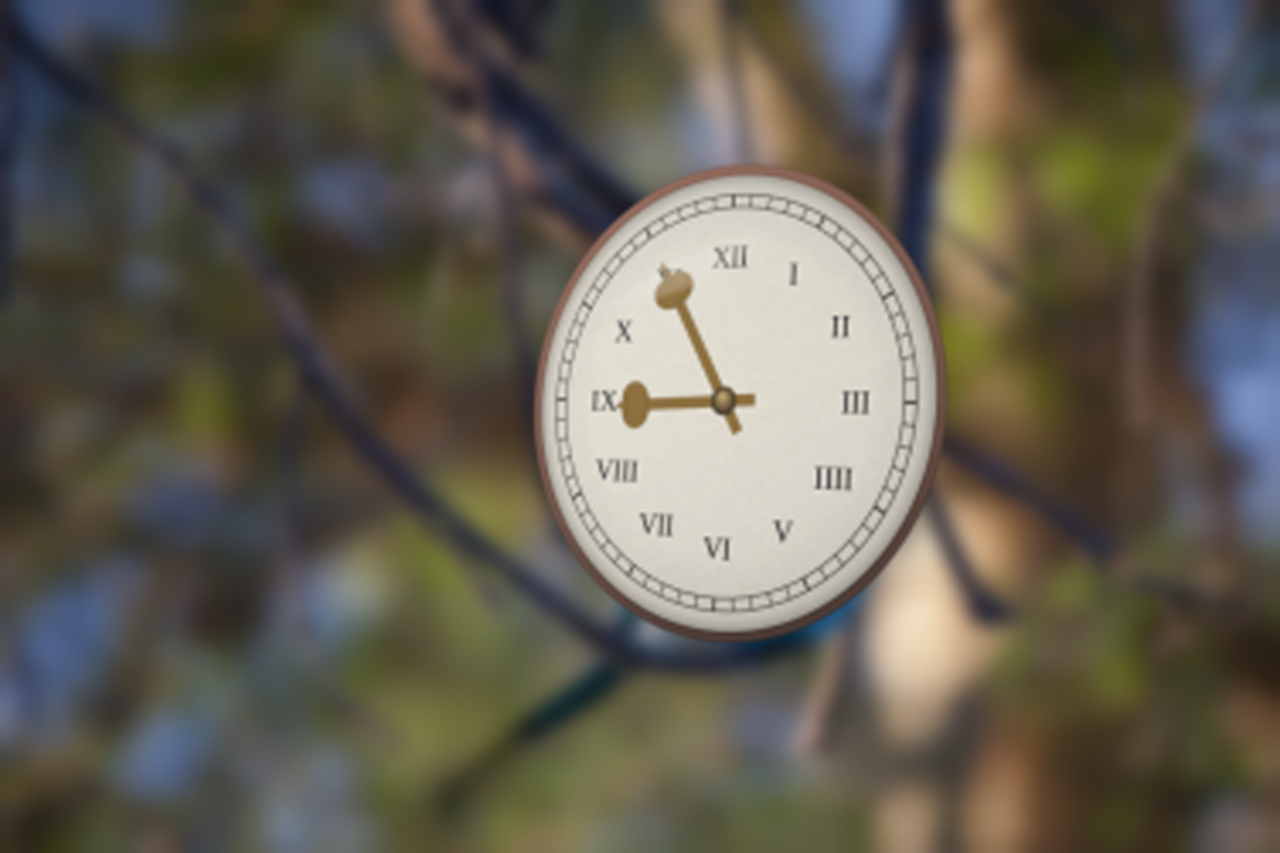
8:55
